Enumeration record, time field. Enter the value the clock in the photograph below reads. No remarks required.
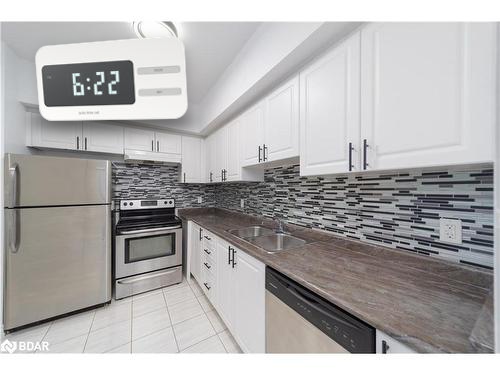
6:22
